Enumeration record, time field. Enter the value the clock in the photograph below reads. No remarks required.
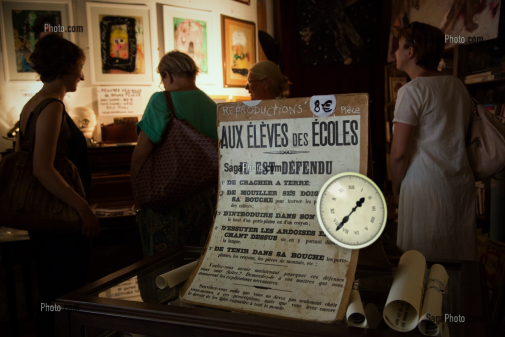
1:38
